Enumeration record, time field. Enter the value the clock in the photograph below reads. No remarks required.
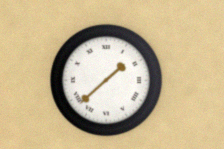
1:38
